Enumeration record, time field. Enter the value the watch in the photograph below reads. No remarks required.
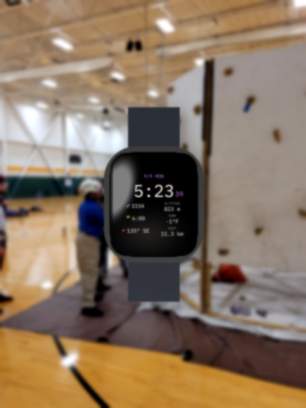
5:23
